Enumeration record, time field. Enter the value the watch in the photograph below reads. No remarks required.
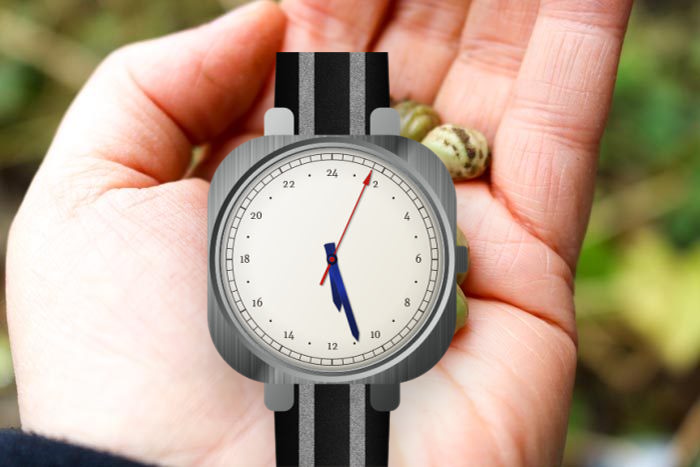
11:27:04
